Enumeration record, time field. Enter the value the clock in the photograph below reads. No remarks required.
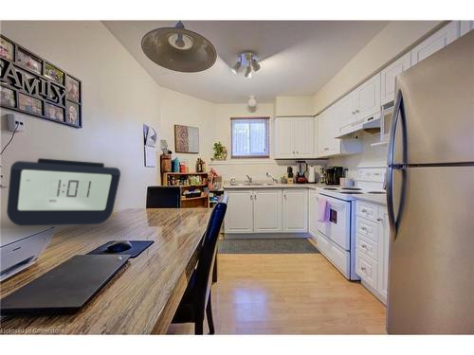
1:01
